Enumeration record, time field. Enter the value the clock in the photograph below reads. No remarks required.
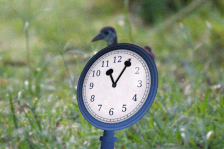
11:05
